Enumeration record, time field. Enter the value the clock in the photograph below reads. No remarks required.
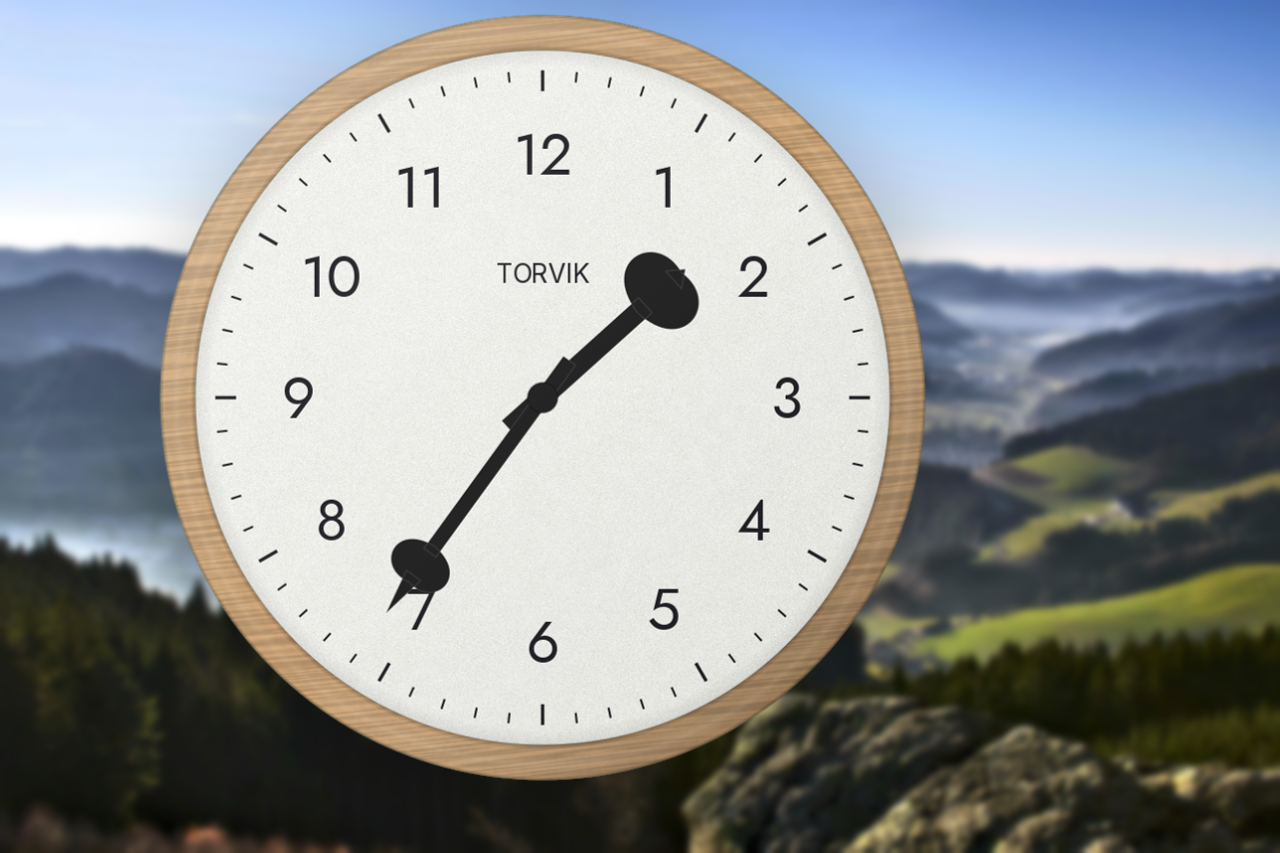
1:36
